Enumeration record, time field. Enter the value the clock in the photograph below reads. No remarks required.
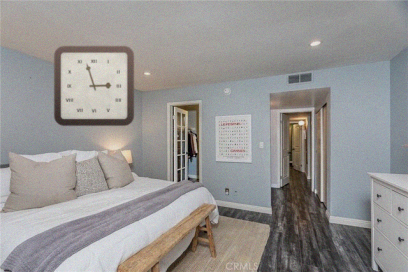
2:57
